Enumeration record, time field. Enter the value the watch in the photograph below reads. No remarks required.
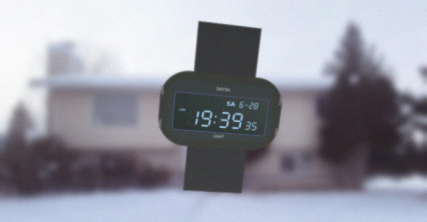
19:39
